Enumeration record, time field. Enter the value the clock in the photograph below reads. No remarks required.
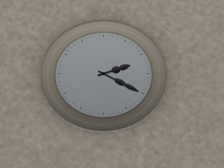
2:20
